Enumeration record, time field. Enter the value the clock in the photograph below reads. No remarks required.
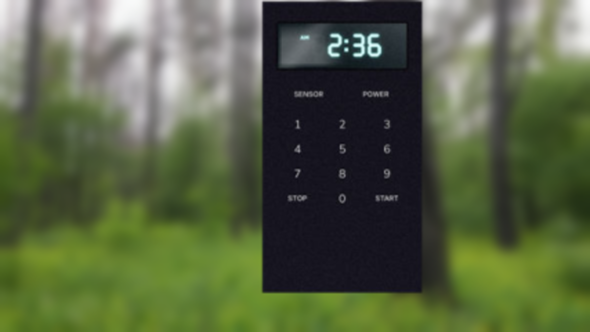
2:36
